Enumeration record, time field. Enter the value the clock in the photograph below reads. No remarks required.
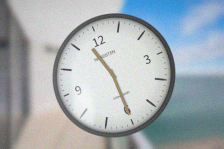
11:30
